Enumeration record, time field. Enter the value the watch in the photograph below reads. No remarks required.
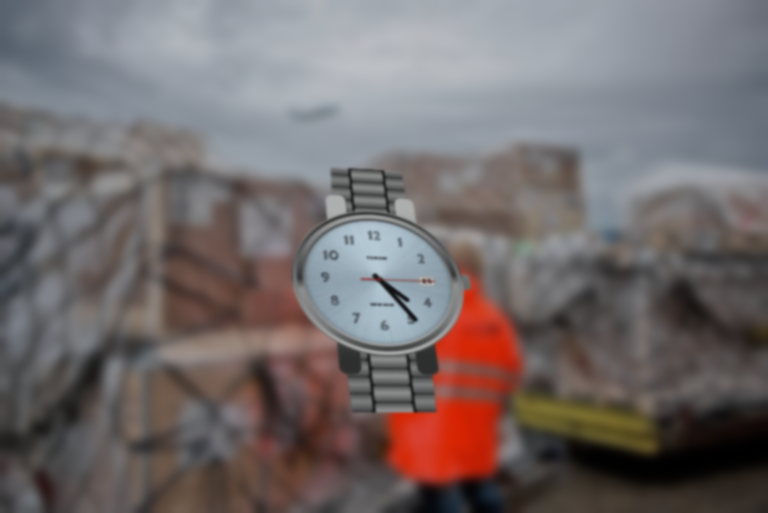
4:24:15
